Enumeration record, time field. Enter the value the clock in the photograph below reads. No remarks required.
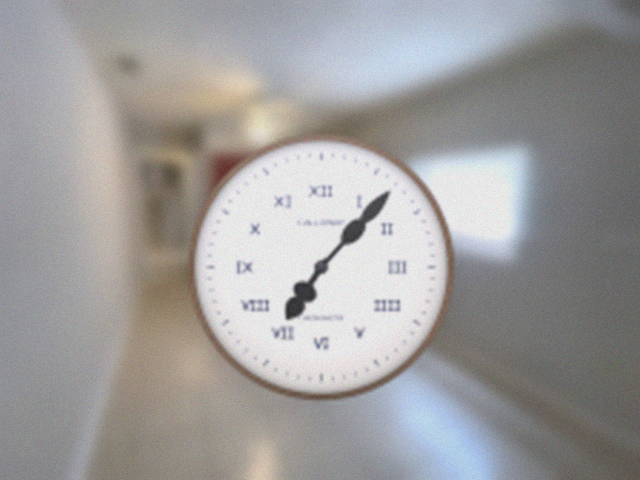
7:07
